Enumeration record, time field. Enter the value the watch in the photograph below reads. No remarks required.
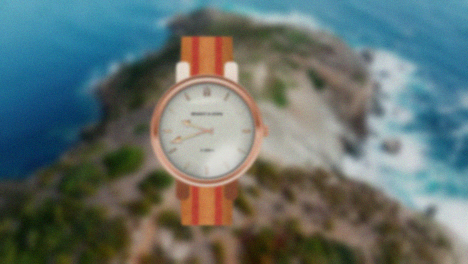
9:42
